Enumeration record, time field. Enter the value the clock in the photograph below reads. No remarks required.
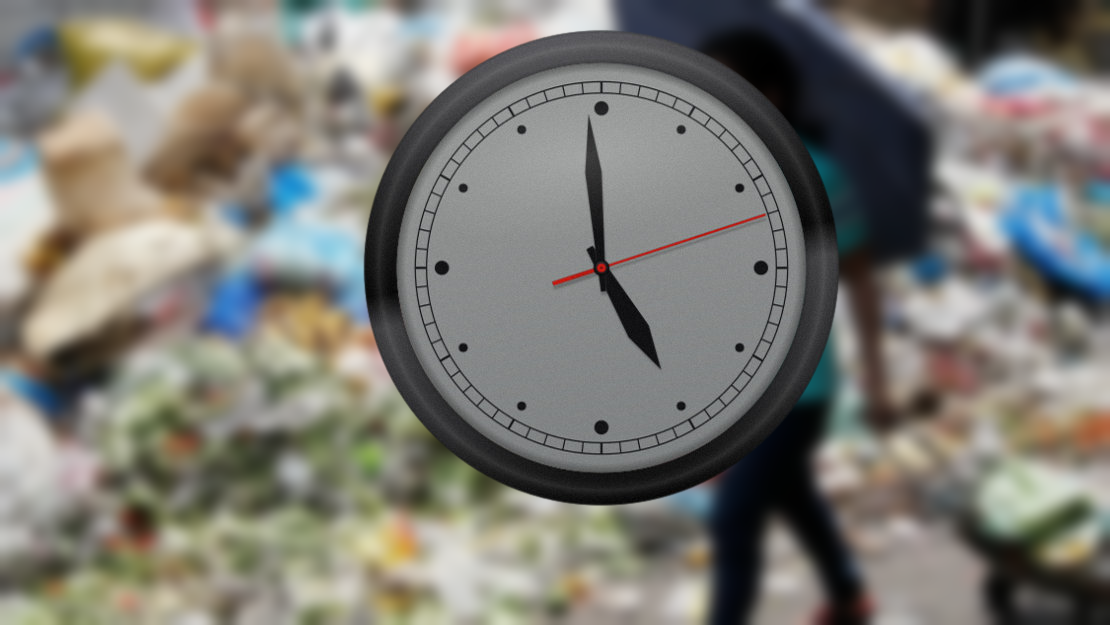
4:59:12
